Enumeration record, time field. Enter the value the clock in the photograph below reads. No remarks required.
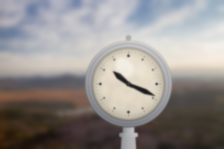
10:19
